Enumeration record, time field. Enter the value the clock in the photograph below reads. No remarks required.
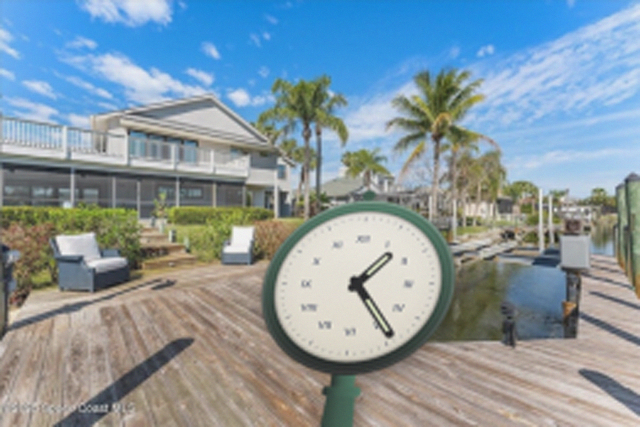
1:24
